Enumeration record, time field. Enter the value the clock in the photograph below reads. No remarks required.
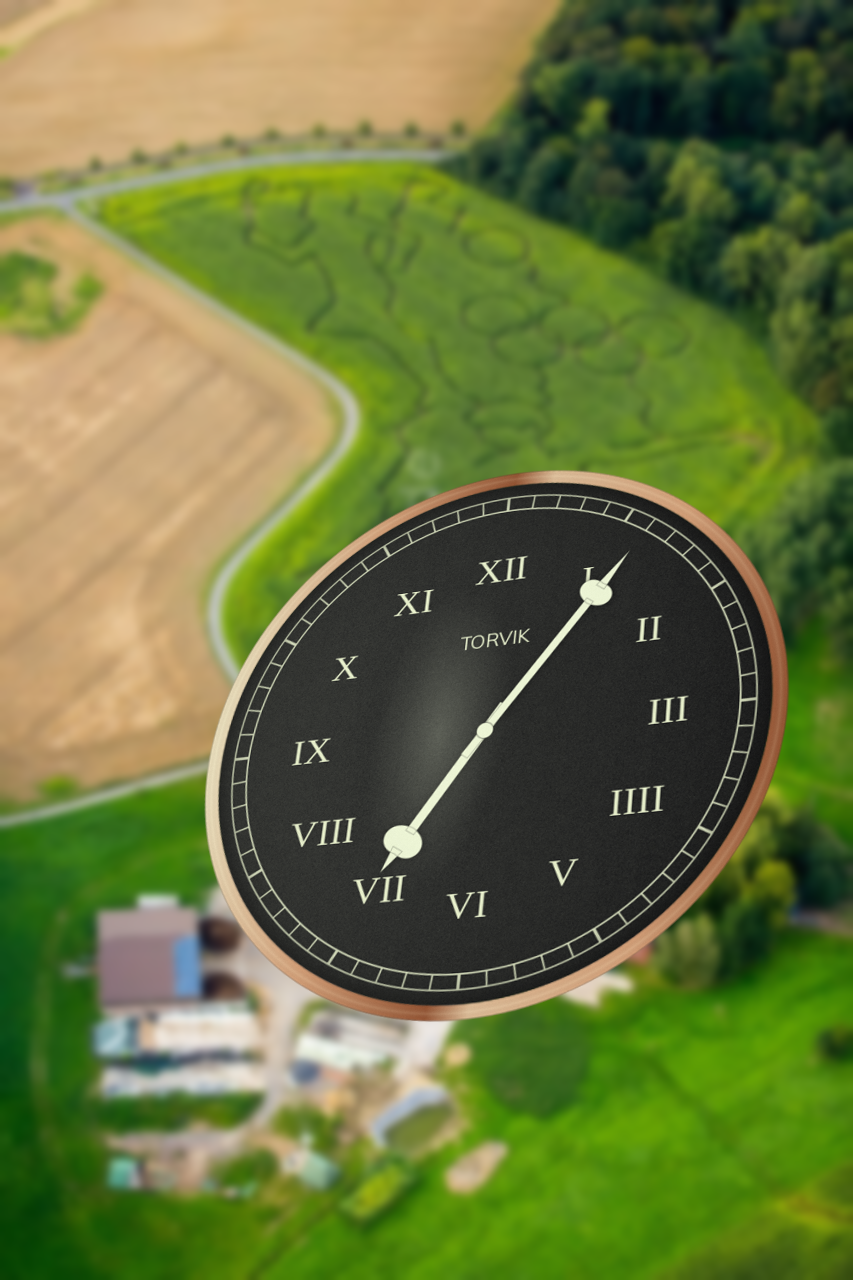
7:06
